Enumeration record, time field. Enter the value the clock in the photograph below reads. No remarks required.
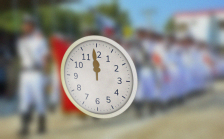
11:59
